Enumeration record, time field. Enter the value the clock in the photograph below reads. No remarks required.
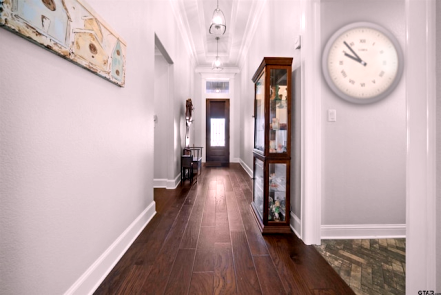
9:53
